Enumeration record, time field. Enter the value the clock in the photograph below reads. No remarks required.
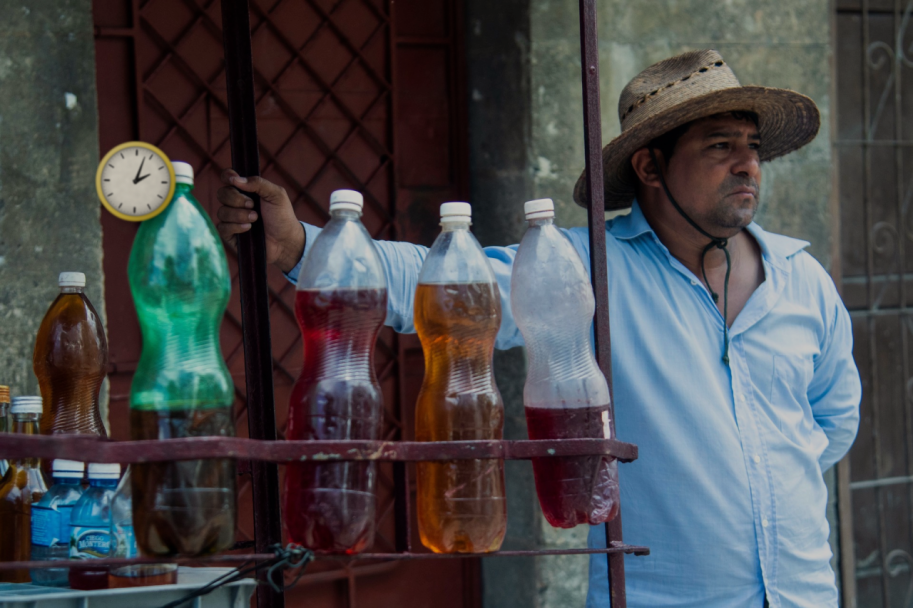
2:03
